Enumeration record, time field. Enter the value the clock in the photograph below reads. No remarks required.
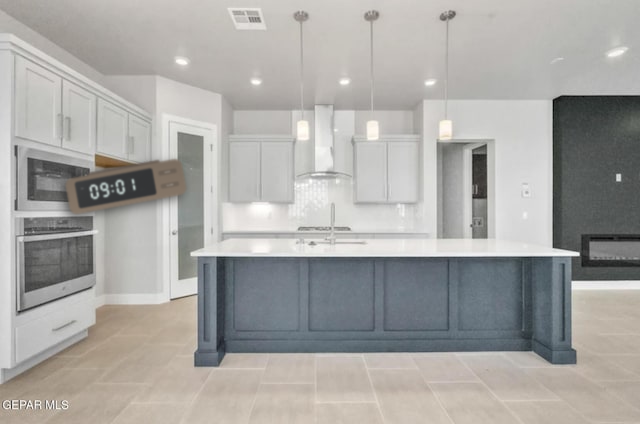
9:01
